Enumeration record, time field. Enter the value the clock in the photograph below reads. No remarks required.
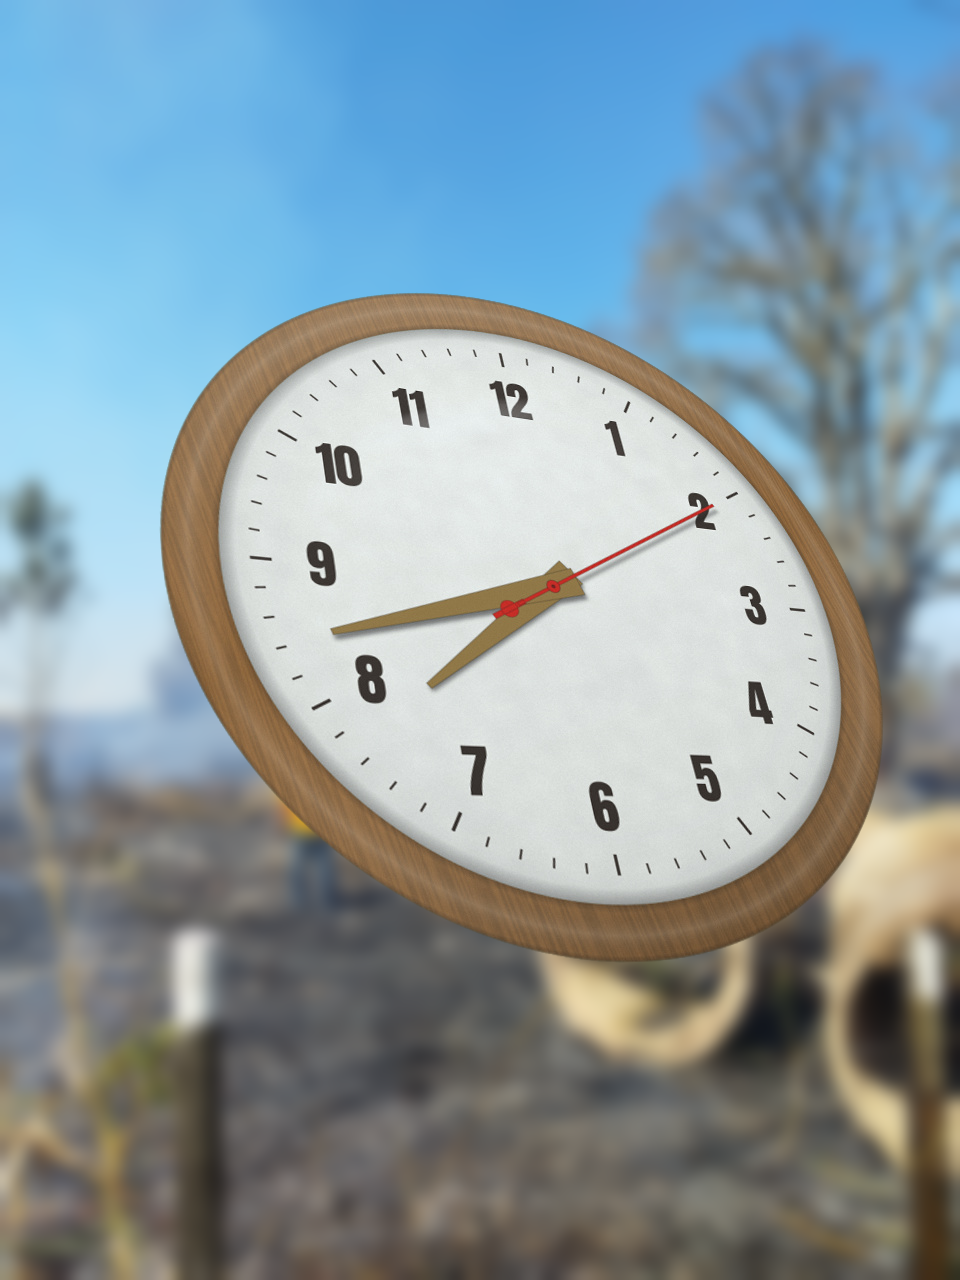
7:42:10
